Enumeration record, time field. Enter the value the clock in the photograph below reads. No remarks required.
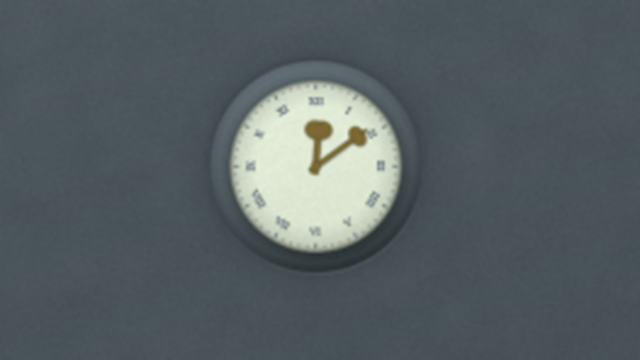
12:09
